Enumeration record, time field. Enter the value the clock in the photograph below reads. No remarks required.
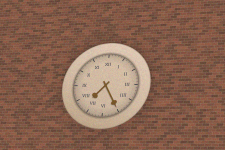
7:25
